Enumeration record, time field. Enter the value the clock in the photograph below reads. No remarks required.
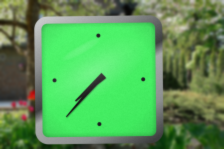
7:37
